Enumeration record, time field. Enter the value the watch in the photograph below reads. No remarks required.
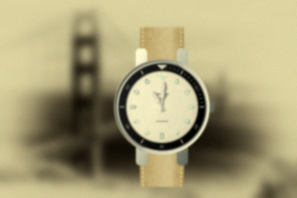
11:01
